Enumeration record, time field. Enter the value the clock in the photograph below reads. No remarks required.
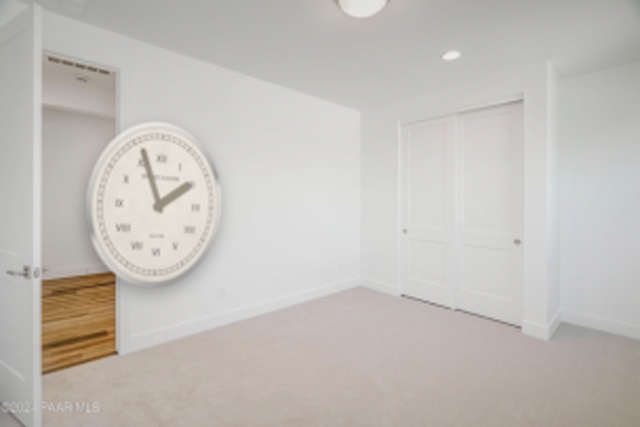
1:56
